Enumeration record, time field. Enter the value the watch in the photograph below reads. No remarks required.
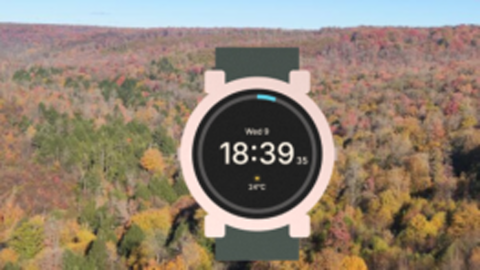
18:39
